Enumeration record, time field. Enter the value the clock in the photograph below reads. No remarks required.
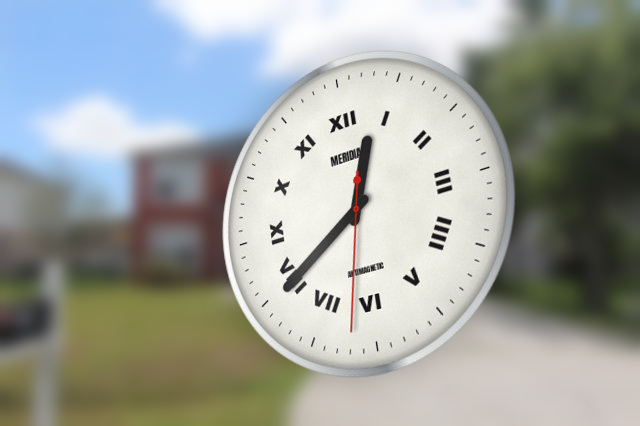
12:39:32
